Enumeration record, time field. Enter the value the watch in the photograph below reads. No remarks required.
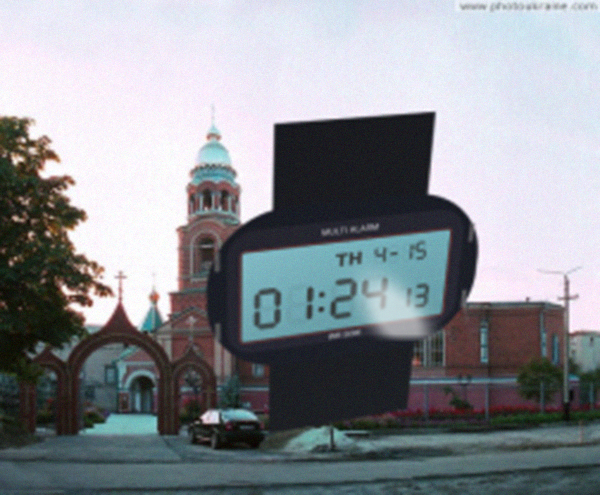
1:24:13
